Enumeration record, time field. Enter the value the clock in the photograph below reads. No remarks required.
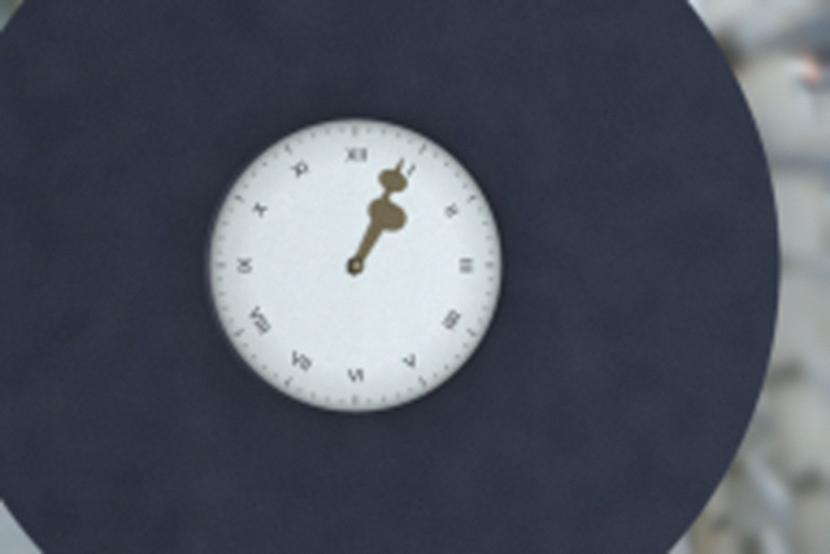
1:04
